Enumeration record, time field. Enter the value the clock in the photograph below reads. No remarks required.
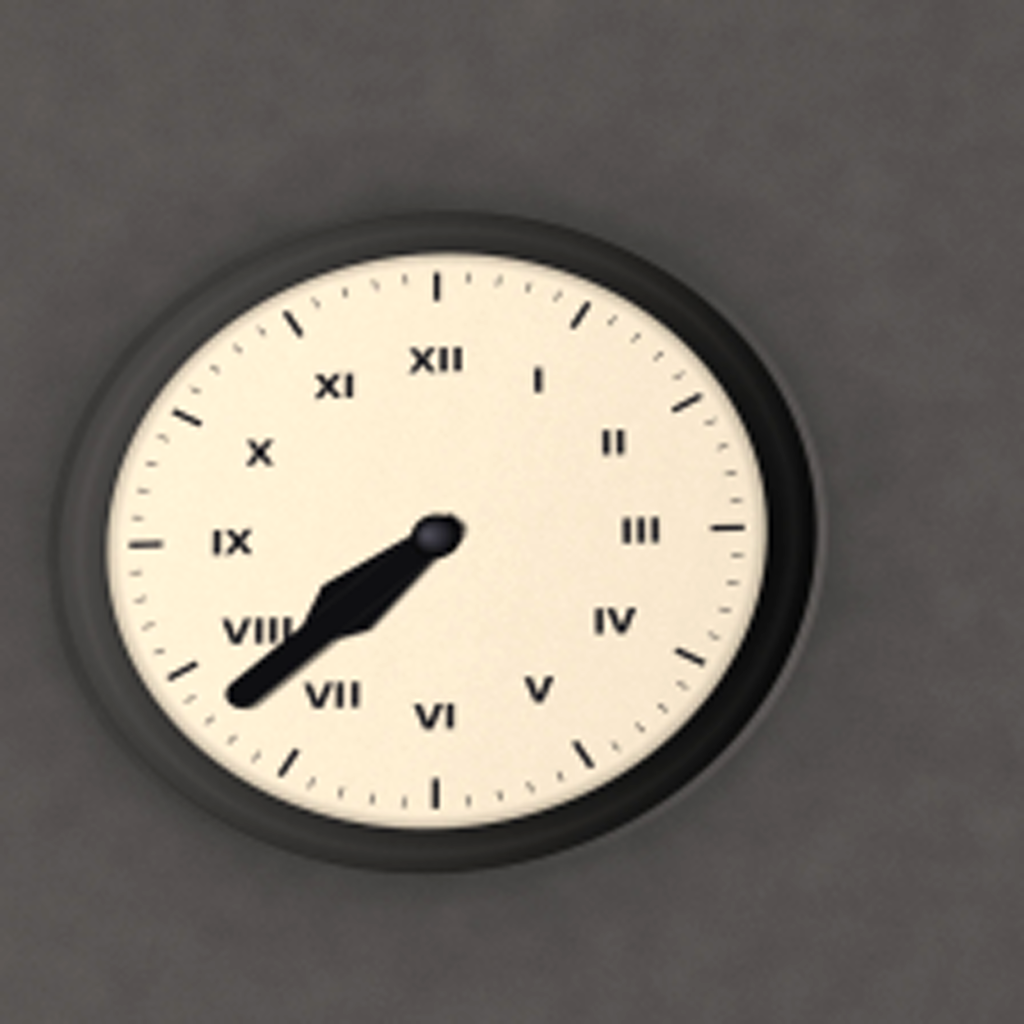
7:38
